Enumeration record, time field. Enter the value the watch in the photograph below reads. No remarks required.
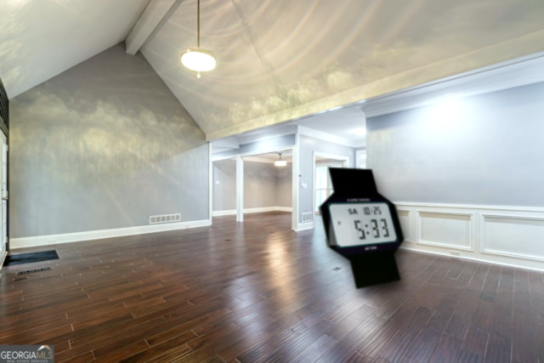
5:33
